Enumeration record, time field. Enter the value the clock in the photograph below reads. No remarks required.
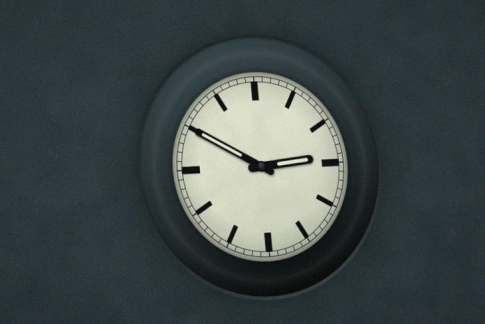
2:50
